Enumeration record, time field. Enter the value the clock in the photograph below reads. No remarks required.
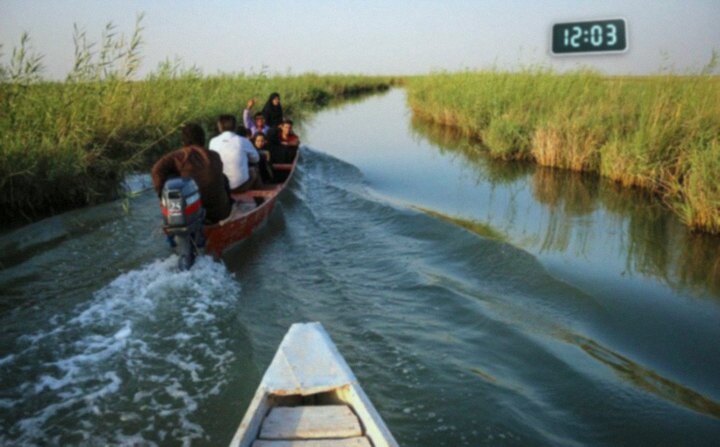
12:03
